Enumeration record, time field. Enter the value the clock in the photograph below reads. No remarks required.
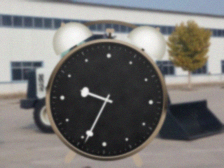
9:34
